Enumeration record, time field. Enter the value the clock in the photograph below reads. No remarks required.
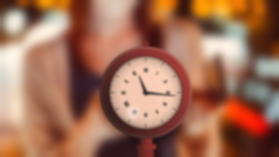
11:16
